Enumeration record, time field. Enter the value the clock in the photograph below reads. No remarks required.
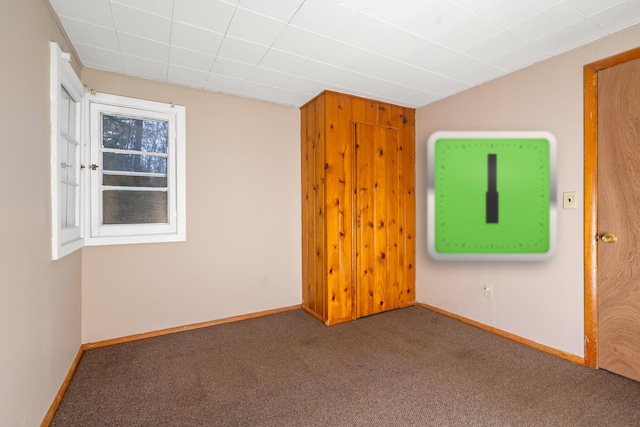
6:00
